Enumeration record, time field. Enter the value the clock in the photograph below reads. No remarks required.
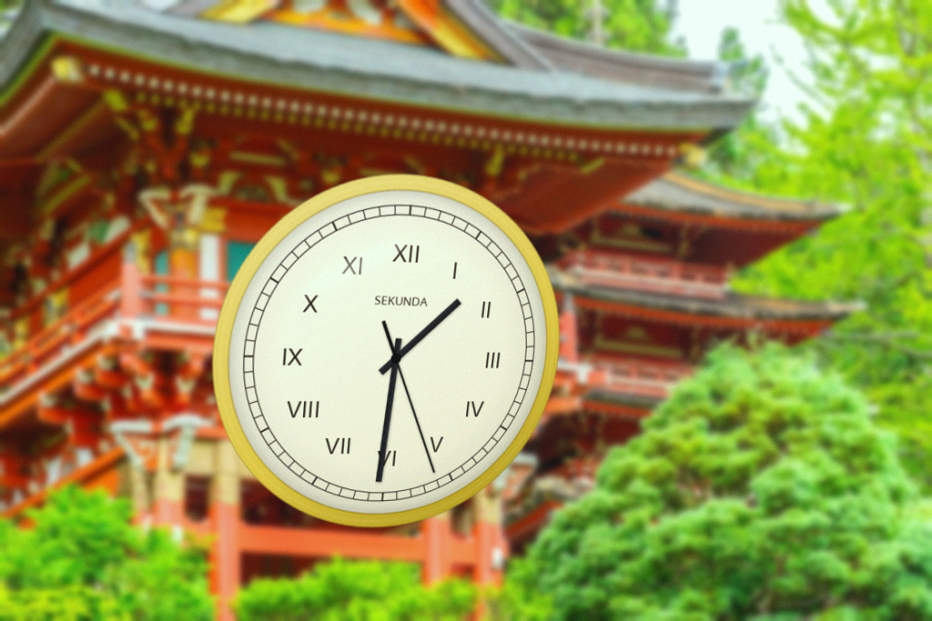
1:30:26
